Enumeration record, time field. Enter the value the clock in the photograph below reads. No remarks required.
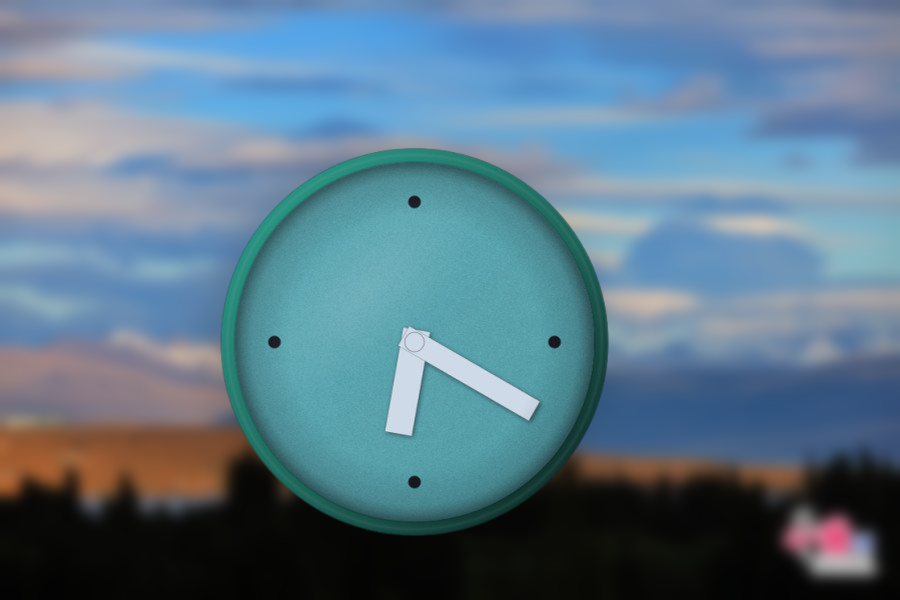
6:20
